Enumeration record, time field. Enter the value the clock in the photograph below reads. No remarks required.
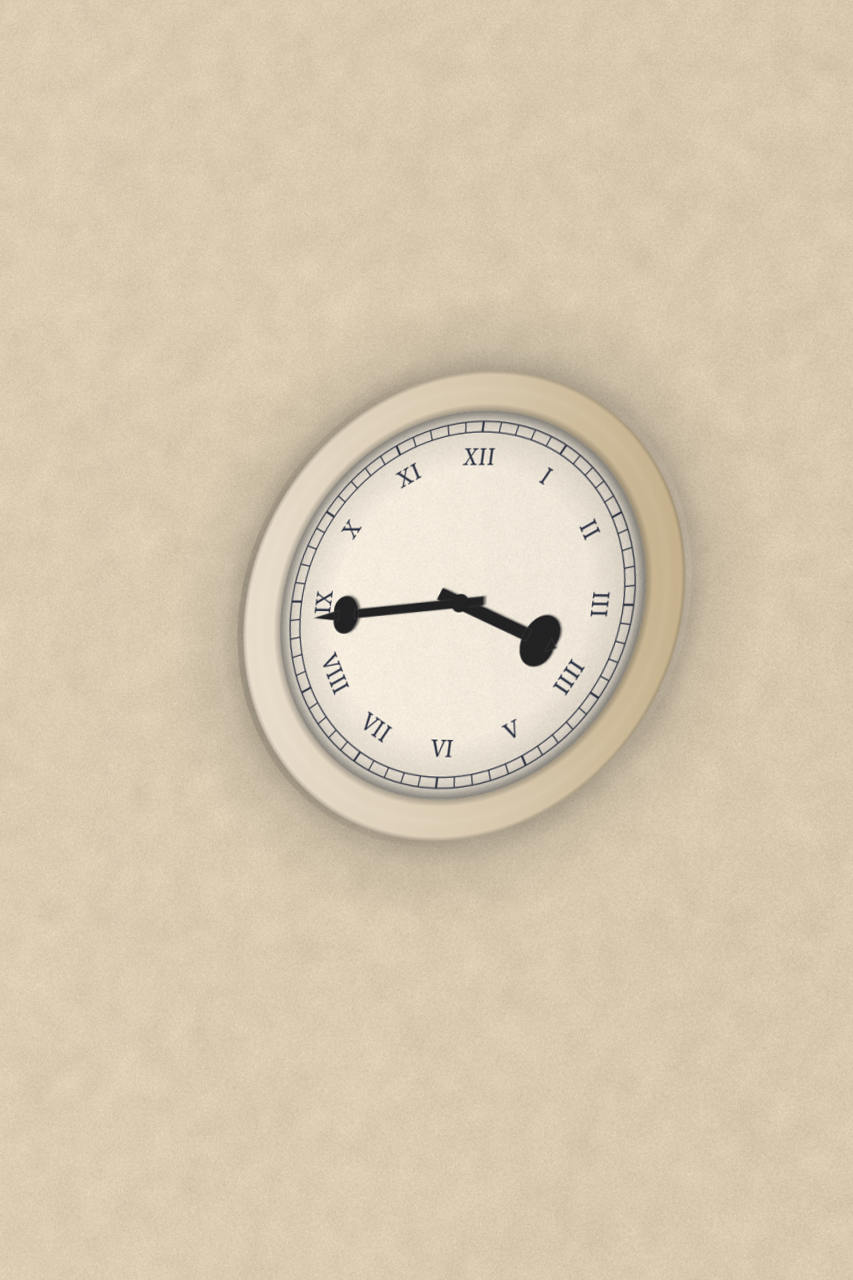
3:44
